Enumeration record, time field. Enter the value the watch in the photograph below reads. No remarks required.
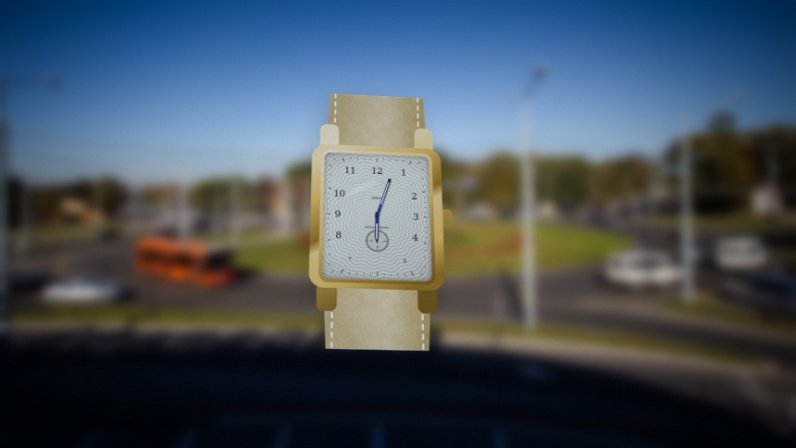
6:03
